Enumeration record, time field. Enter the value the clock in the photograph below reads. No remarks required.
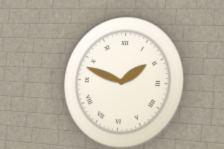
1:48
